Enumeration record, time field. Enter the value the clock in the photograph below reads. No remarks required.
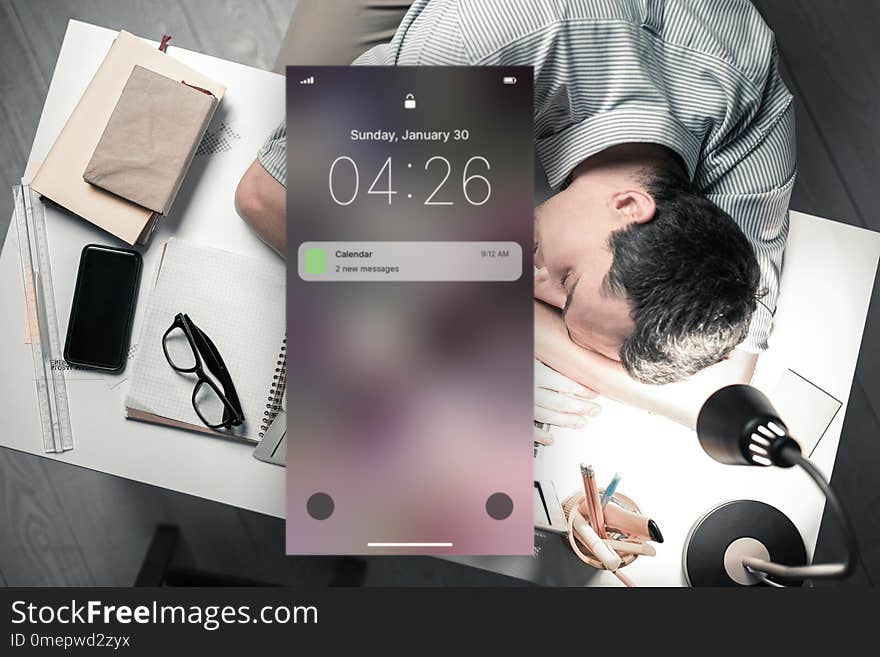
4:26
